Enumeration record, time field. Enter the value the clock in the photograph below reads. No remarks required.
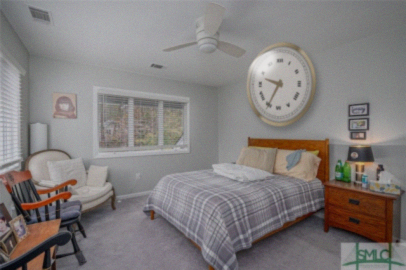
9:35
